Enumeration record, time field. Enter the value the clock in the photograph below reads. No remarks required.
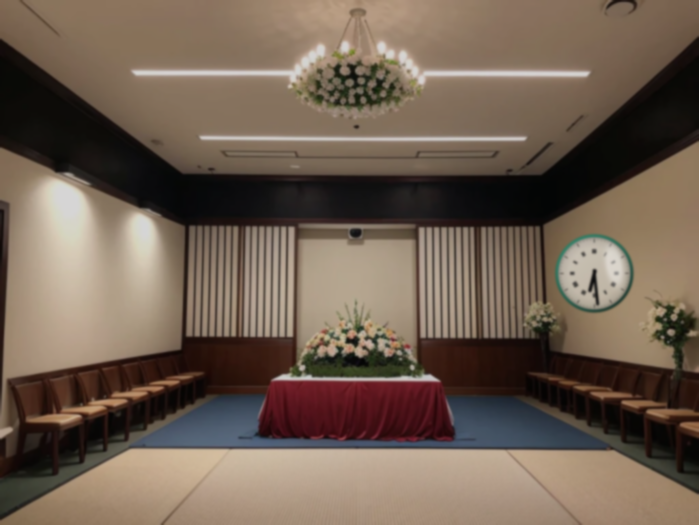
6:29
